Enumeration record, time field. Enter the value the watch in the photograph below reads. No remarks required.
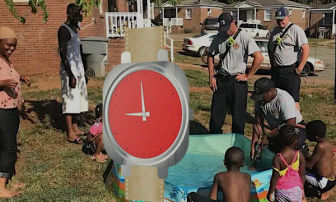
8:59
